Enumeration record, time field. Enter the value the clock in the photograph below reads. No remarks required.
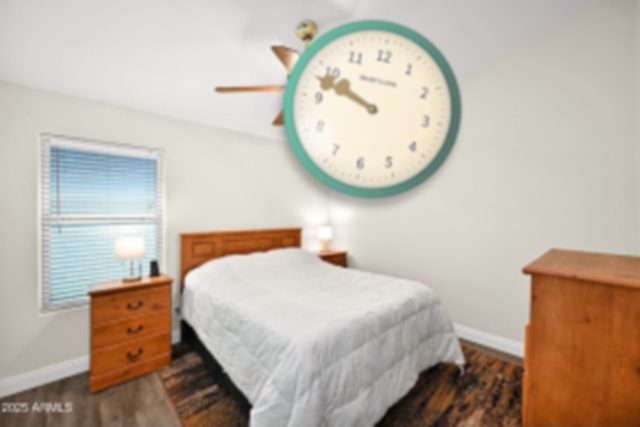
9:48
